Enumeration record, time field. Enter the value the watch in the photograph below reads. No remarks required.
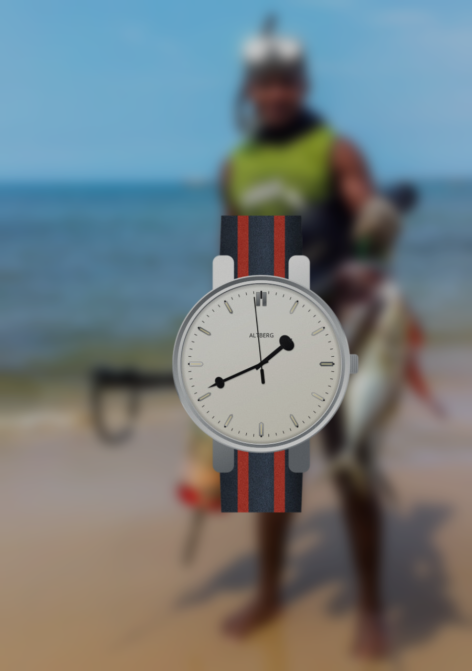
1:40:59
